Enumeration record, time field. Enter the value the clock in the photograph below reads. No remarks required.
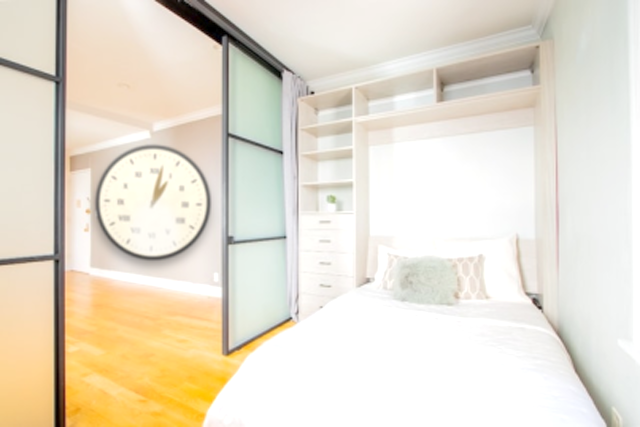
1:02
